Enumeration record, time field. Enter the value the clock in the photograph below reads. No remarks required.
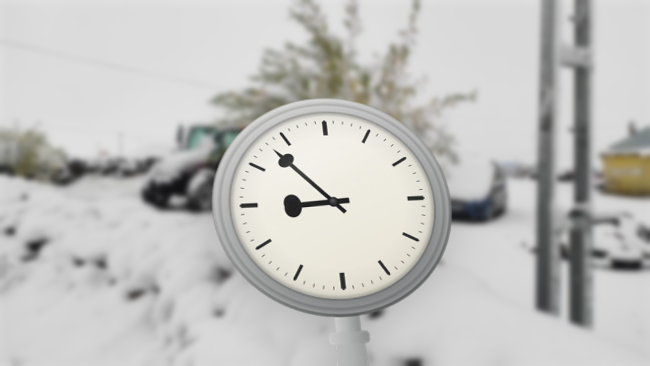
8:53
